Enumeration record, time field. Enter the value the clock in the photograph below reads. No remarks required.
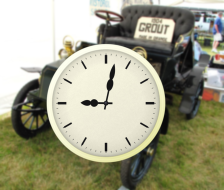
9:02
